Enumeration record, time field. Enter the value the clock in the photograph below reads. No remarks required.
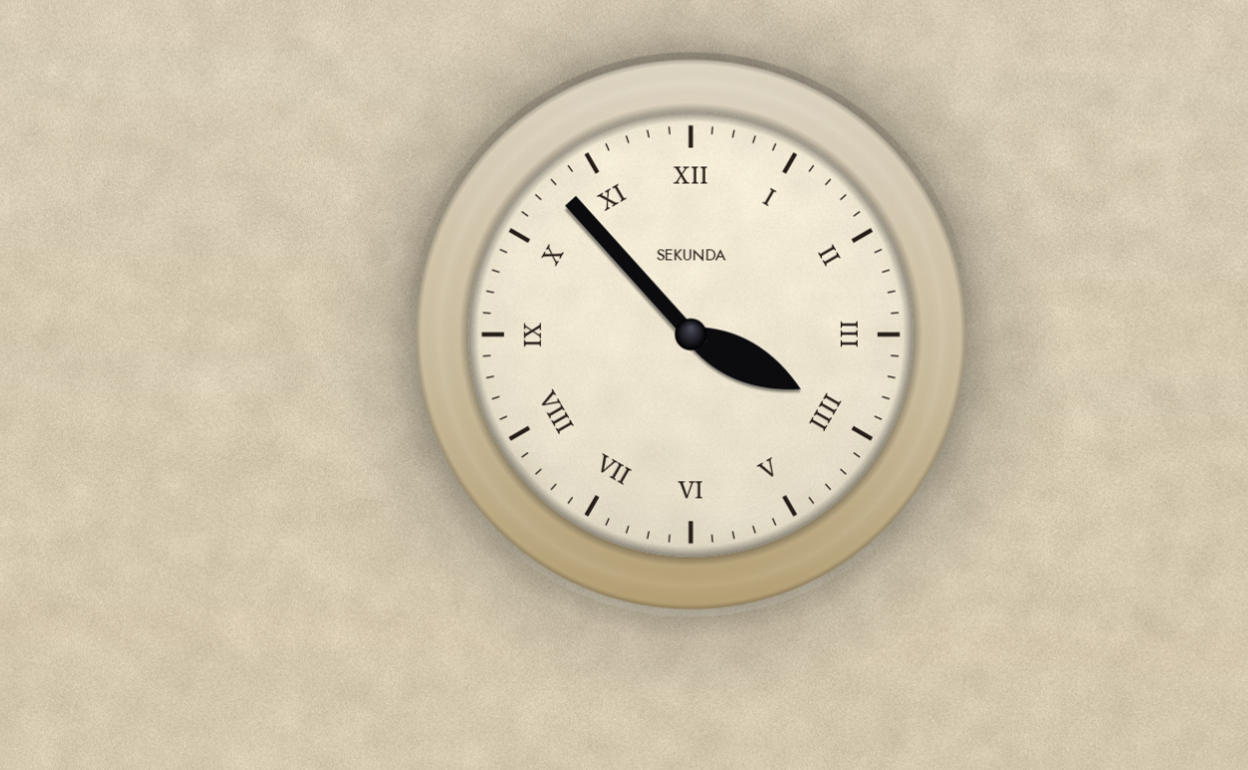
3:53
